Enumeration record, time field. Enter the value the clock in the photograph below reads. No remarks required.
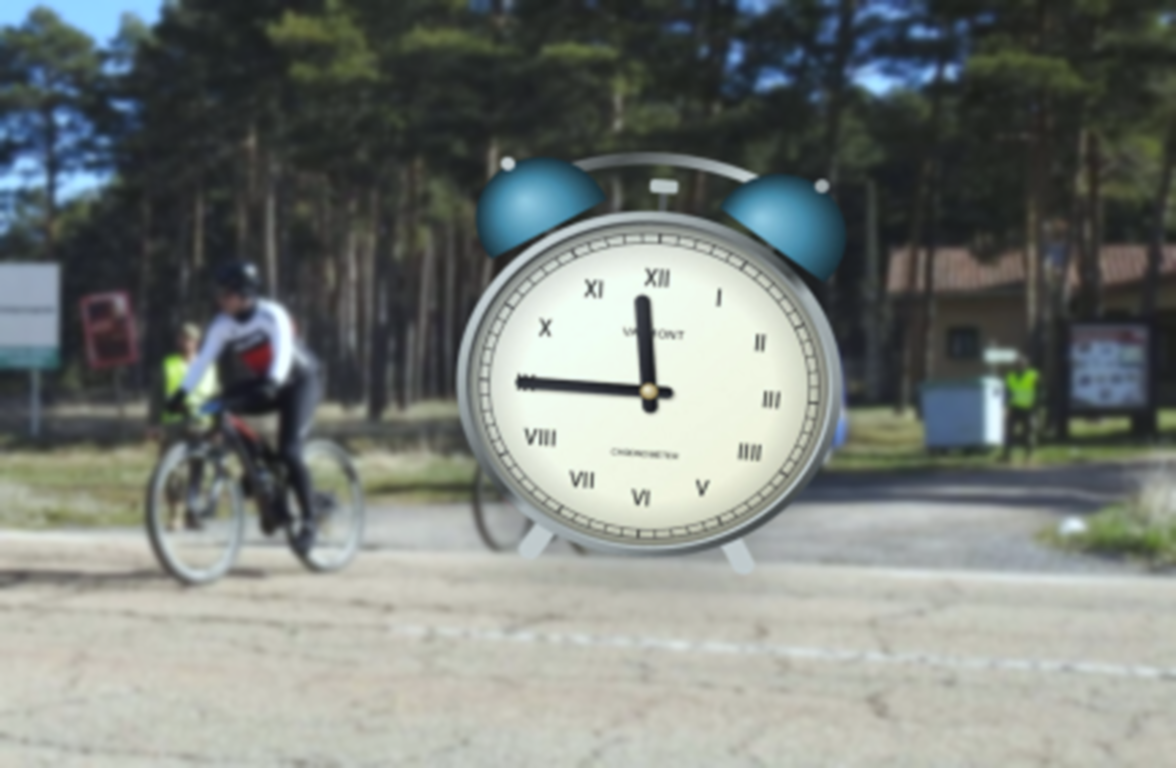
11:45
